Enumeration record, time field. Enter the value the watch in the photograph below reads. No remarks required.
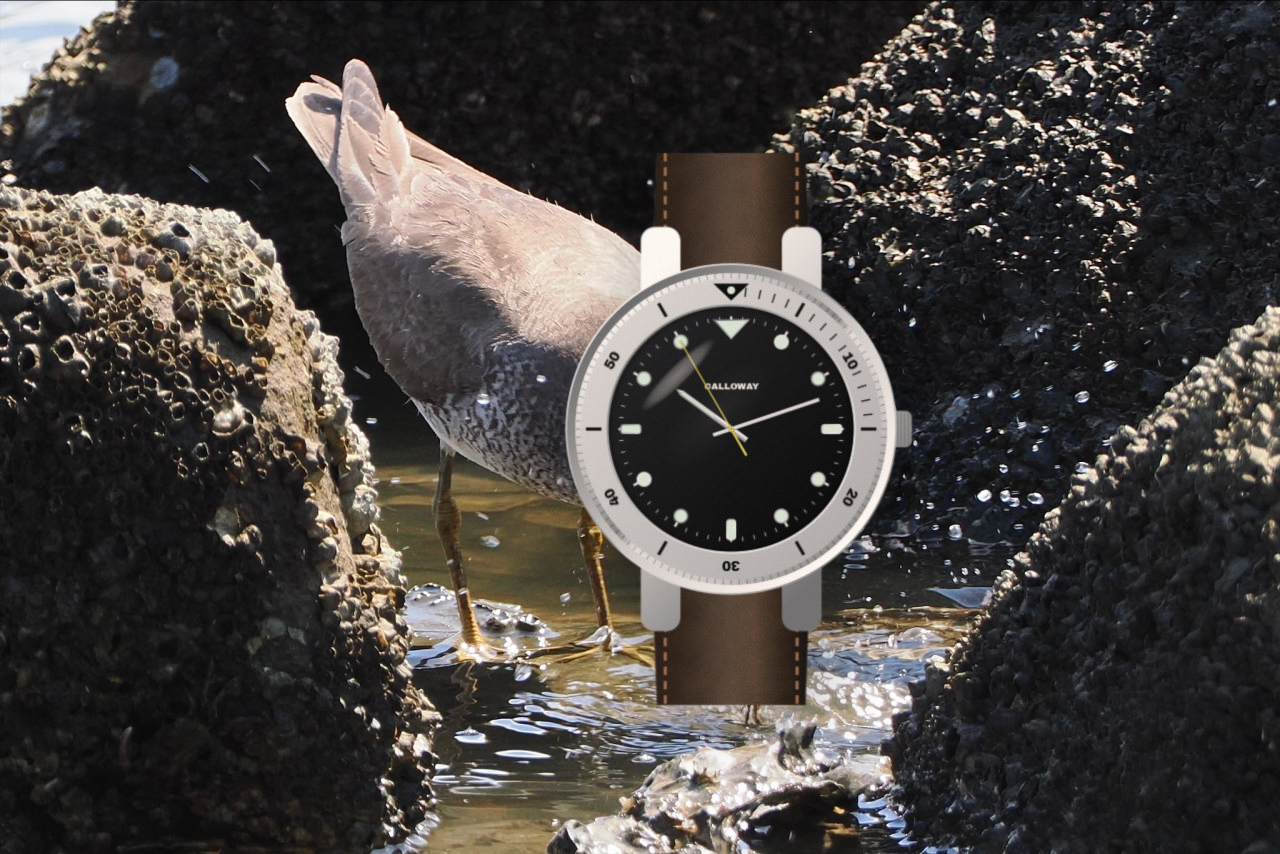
10:11:55
